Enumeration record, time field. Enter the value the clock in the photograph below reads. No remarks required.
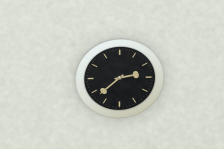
2:38
